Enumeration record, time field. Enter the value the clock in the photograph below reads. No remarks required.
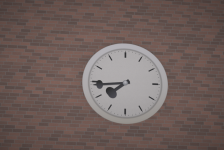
7:44
